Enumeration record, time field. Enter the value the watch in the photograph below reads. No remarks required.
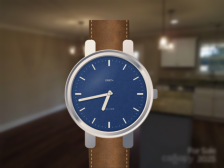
6:43
